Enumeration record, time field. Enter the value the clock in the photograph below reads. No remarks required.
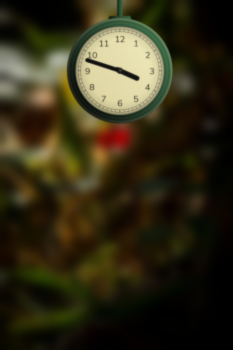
3:48
